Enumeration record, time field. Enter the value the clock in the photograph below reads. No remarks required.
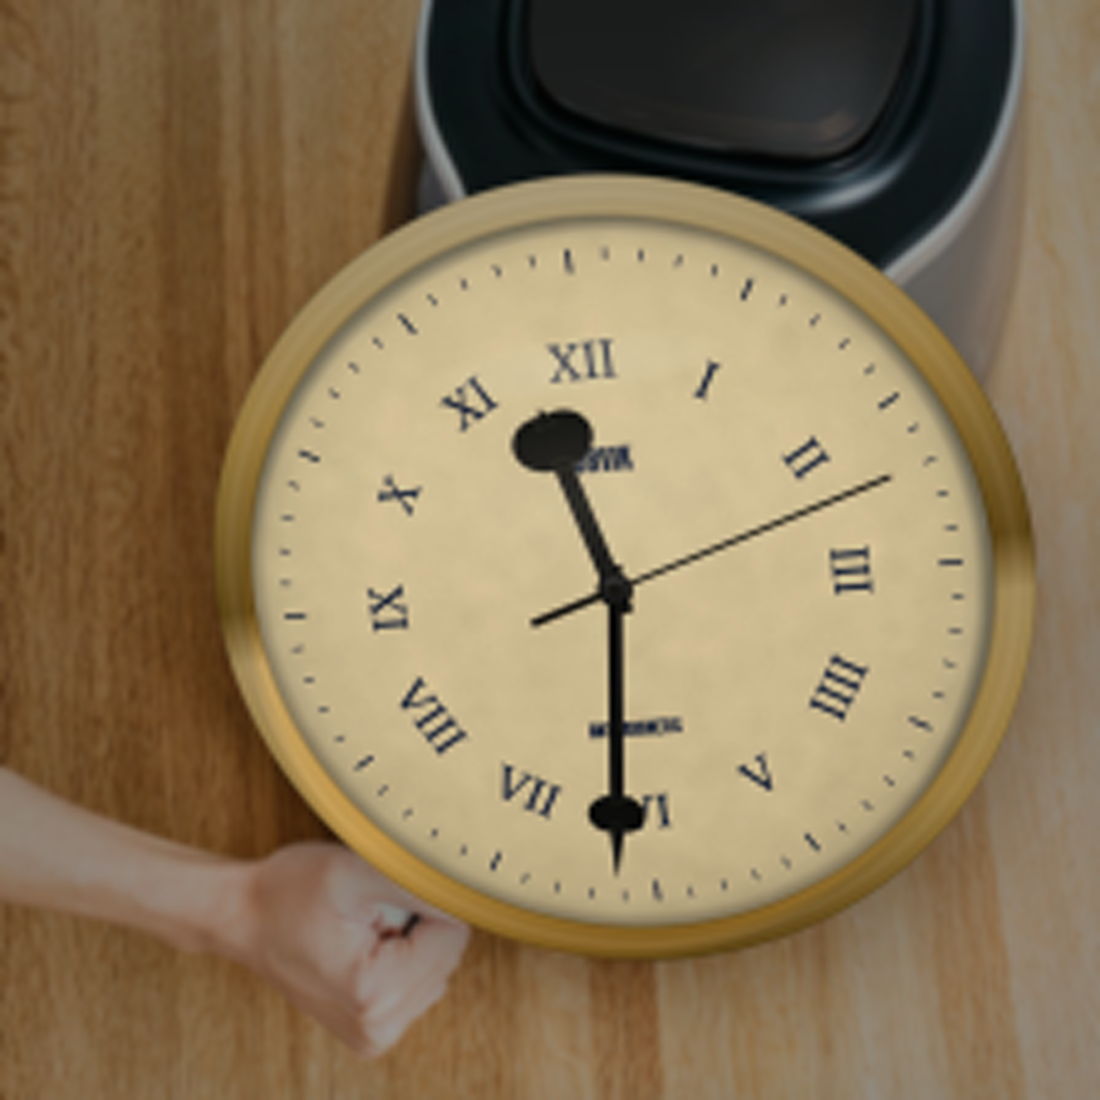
11:31:12
